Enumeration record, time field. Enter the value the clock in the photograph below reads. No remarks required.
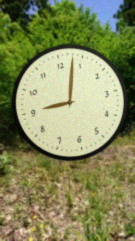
9:03
